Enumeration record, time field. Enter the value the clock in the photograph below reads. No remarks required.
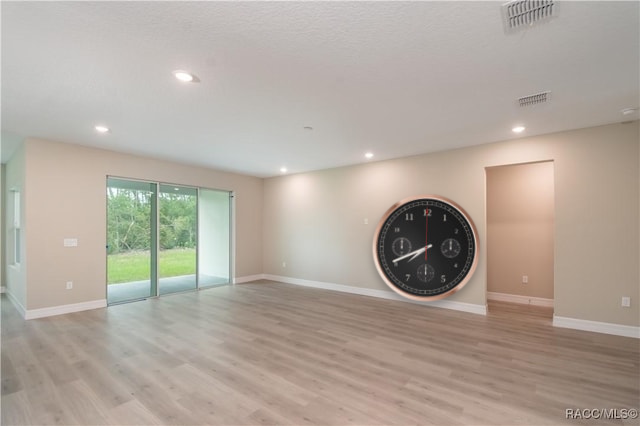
7:41
